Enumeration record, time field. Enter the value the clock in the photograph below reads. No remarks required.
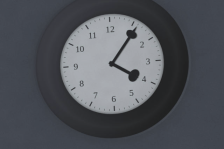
4:06
